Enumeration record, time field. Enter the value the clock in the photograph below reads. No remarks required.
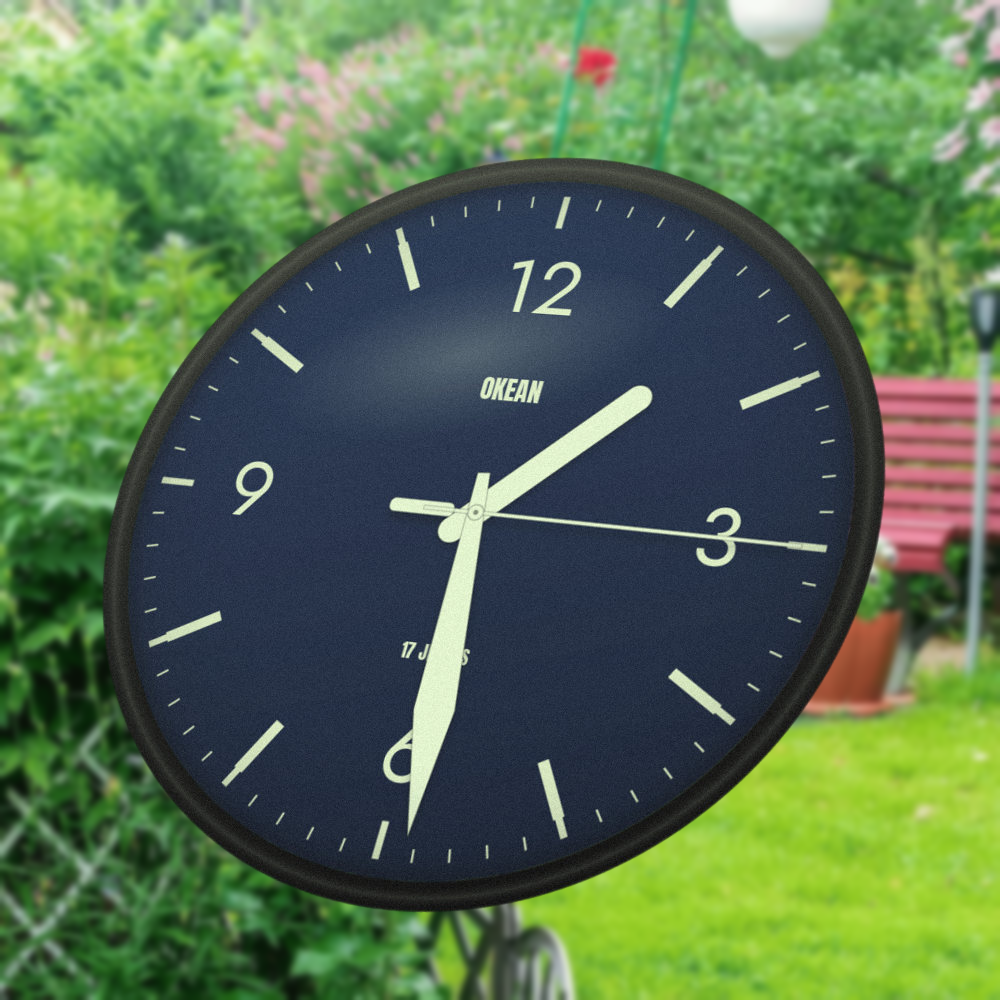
1:29:15
